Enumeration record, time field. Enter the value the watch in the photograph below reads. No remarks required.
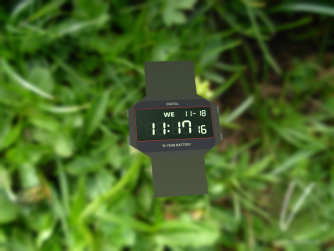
11:17:16
